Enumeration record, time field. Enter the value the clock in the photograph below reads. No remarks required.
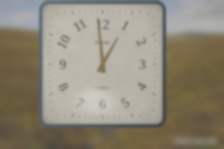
12:59
